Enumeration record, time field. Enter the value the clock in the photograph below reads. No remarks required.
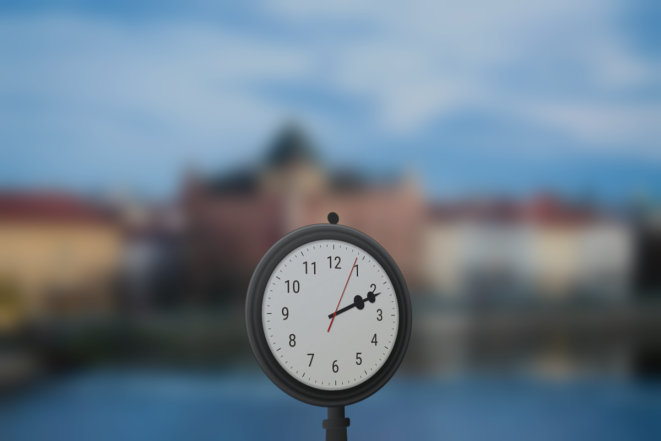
2:11:04
